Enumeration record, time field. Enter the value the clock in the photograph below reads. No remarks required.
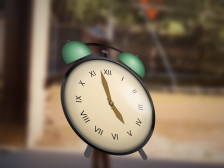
4:58
